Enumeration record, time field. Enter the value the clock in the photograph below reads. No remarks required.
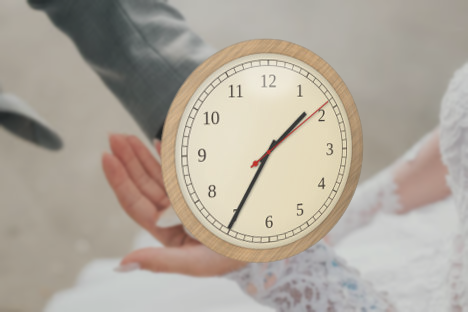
1:35:09
